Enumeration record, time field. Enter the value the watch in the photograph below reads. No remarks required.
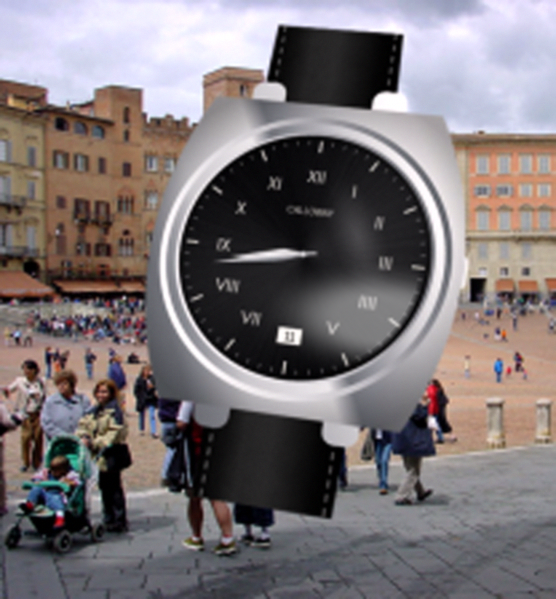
8:43
